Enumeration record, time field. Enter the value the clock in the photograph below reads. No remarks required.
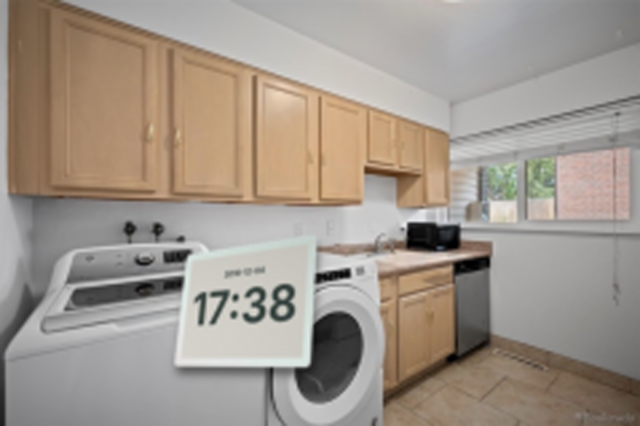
17:38
